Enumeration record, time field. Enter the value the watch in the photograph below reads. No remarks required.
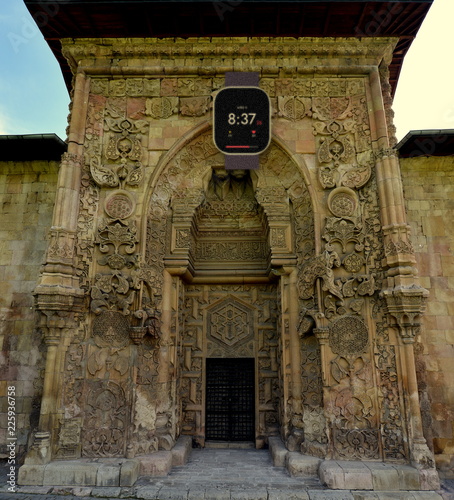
8:37
